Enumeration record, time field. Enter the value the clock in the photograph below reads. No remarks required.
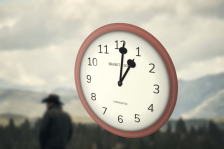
1:01
